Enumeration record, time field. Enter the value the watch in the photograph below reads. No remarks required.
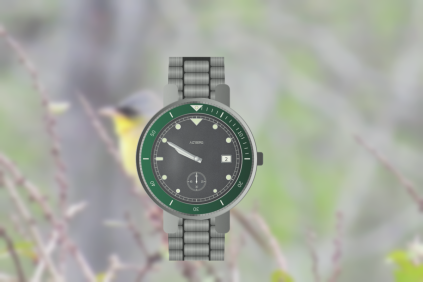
9:50
